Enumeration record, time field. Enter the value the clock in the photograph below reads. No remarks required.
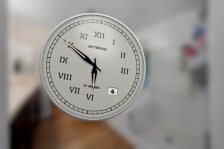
5:50
